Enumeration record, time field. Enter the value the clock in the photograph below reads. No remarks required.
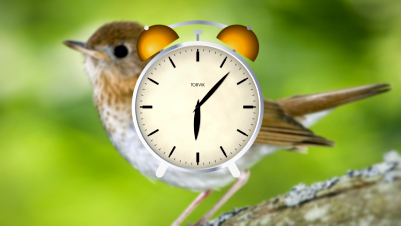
6:07
